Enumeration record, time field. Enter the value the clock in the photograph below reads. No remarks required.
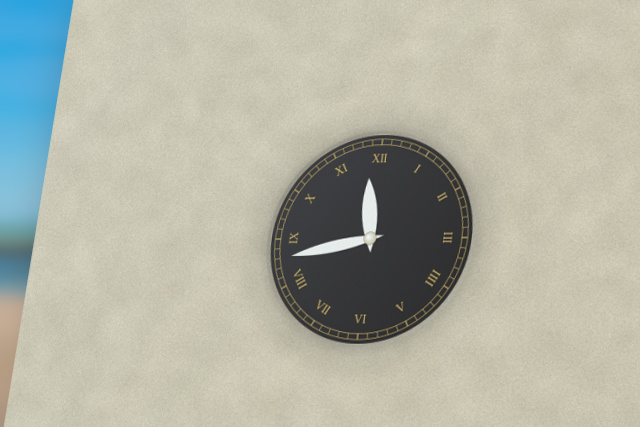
11:43
